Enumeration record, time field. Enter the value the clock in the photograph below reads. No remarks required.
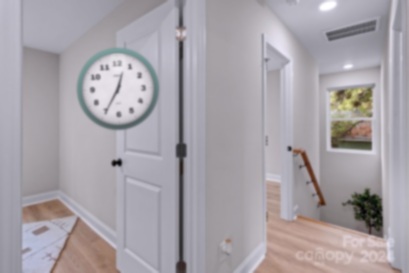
12:35
